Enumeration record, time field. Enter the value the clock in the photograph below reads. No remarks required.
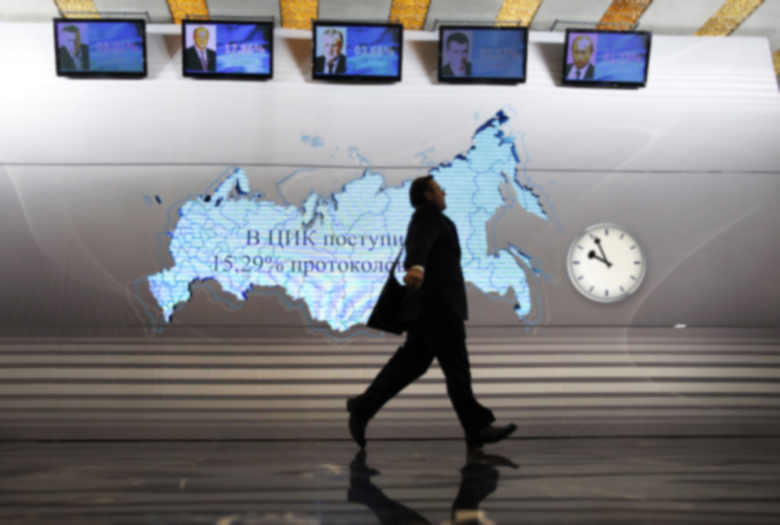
9:56
